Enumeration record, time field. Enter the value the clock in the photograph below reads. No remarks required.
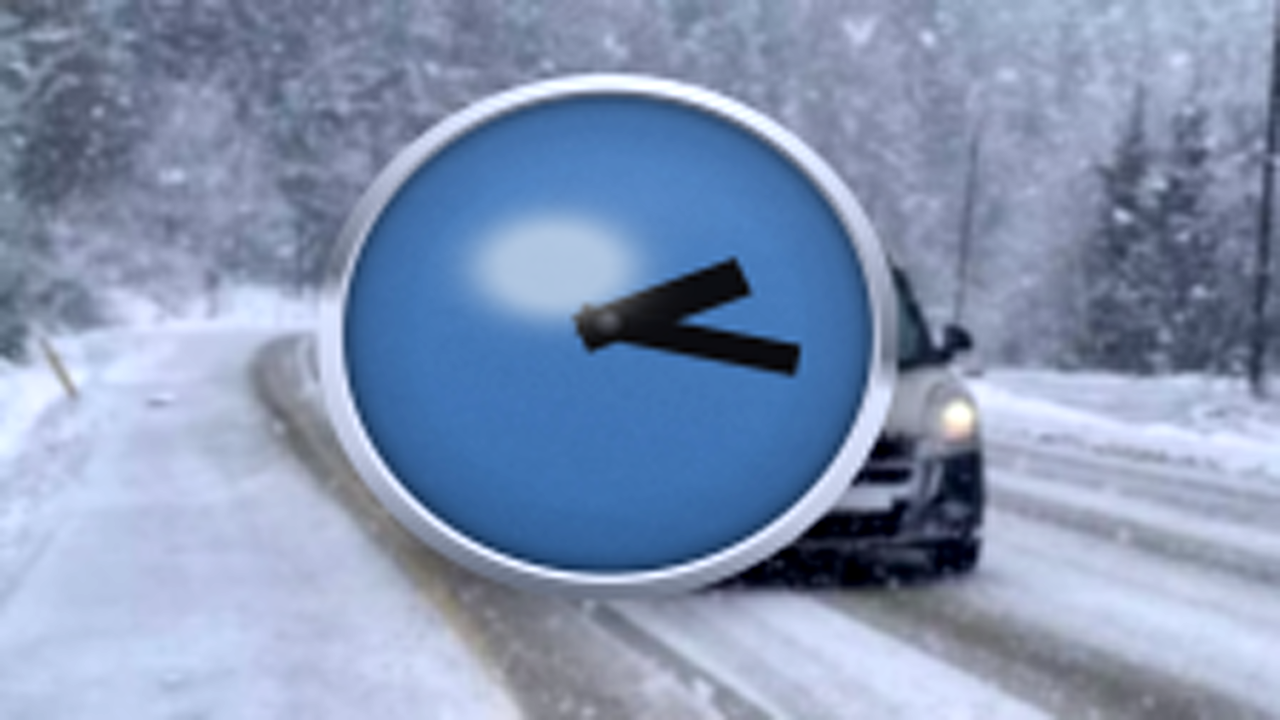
2:17
